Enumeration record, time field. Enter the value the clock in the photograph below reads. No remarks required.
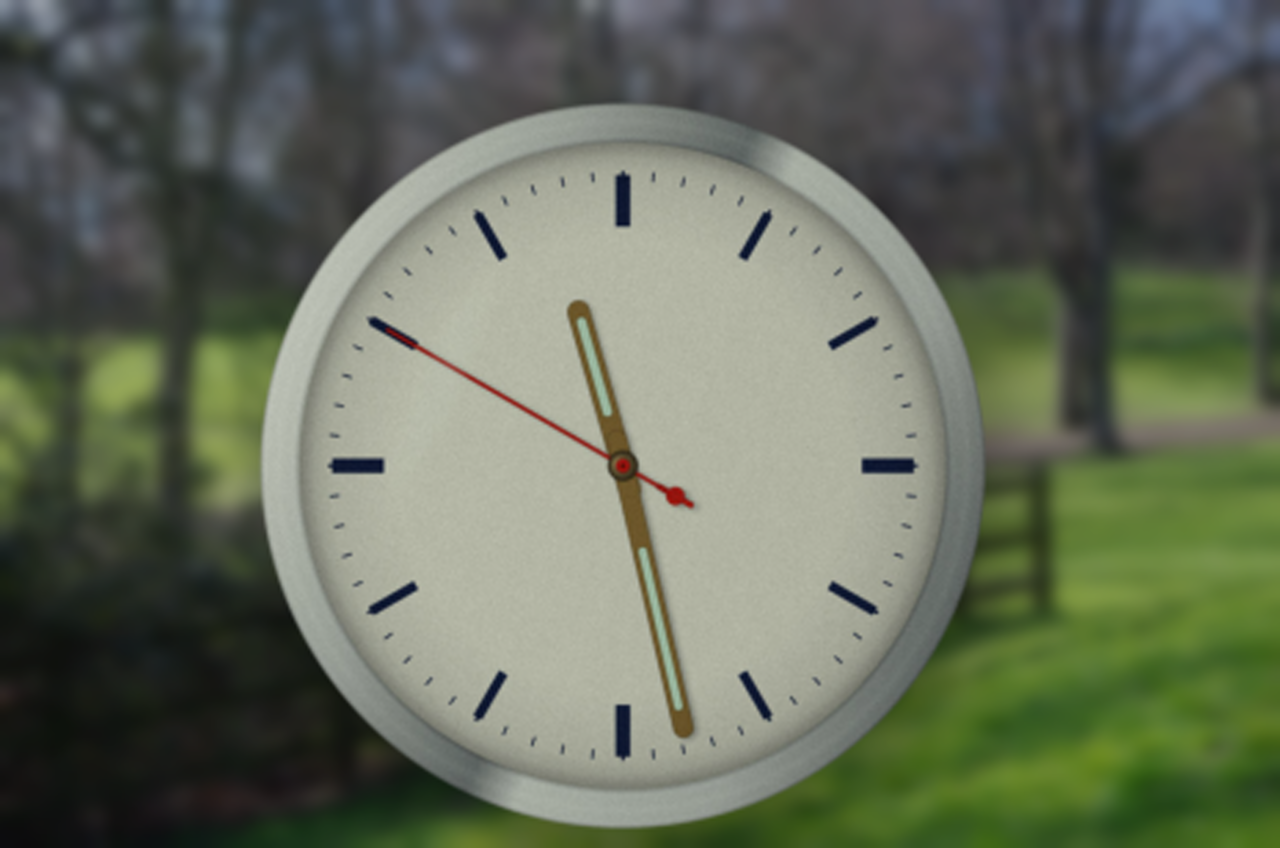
11:27:50
